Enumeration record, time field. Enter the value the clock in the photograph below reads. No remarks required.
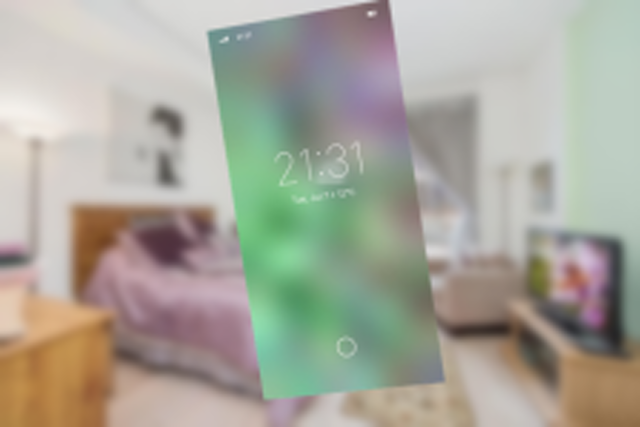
21:31
